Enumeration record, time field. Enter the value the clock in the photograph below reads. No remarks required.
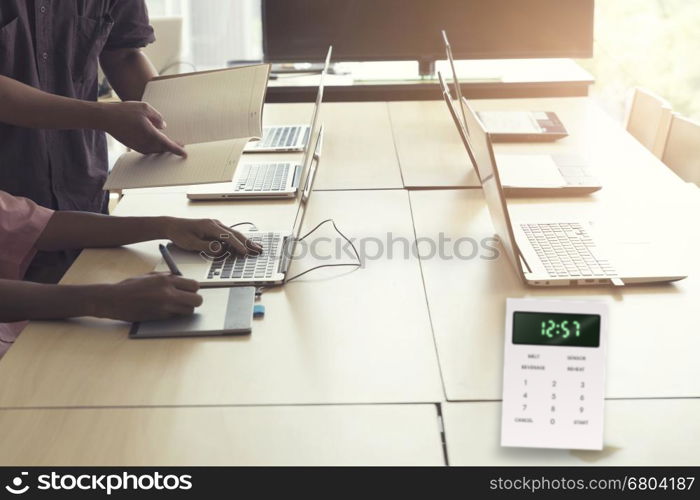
12:57
